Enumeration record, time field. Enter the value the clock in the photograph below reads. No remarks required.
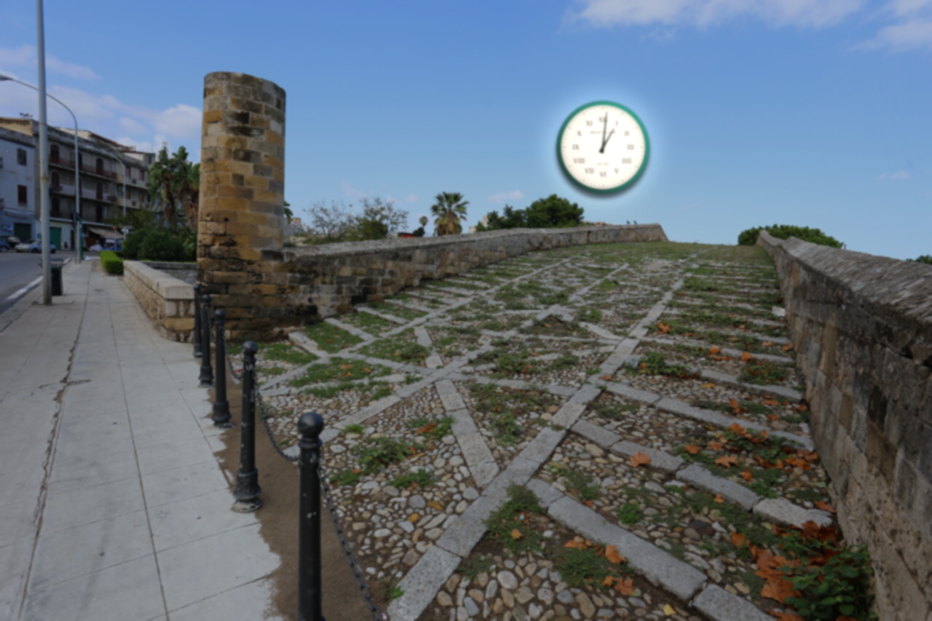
1:01
